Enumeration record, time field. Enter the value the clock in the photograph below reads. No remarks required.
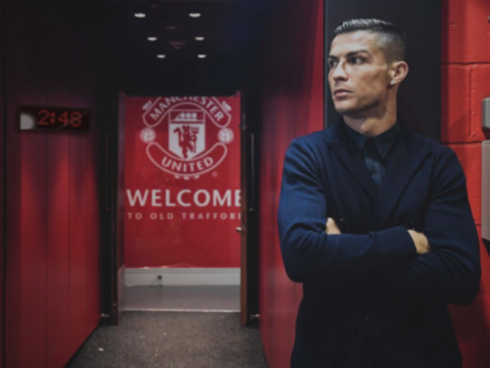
2:48
